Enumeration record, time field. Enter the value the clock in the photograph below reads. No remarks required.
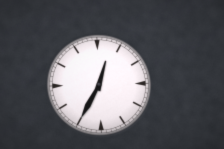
12:35
